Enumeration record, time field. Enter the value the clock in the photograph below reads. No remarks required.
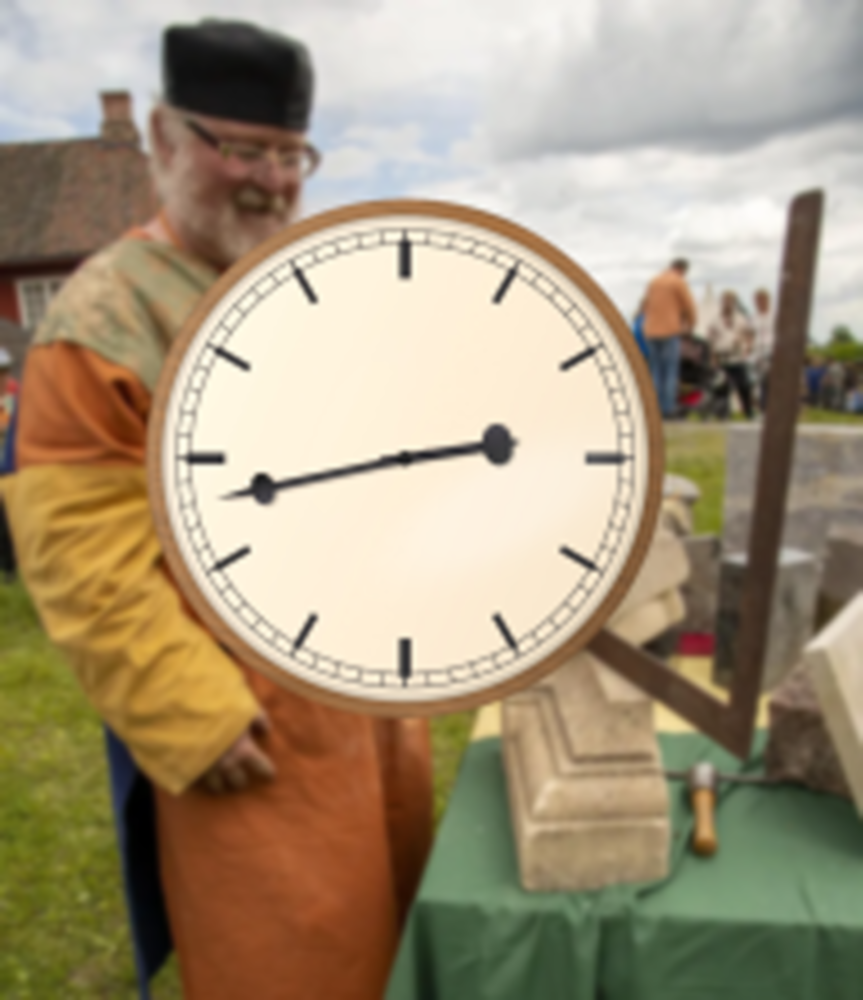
2:43
